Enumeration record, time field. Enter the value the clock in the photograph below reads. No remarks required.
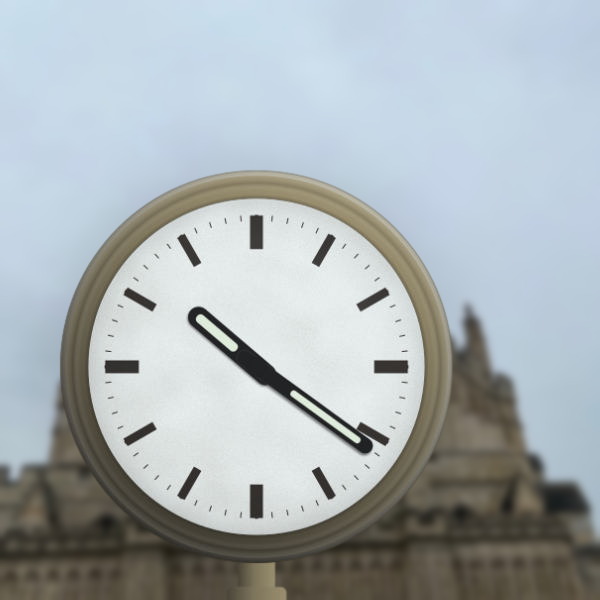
10:21
